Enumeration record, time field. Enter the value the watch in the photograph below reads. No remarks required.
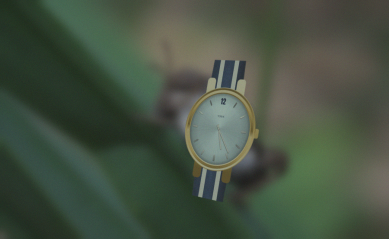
5:24
